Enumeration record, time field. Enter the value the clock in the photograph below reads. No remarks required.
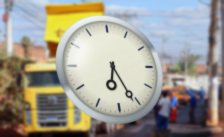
6:26
